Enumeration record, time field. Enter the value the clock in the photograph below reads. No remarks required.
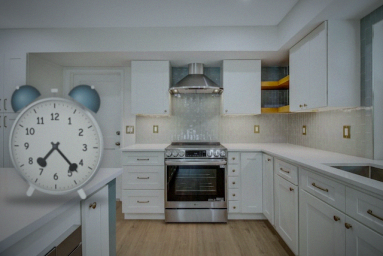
7:23
